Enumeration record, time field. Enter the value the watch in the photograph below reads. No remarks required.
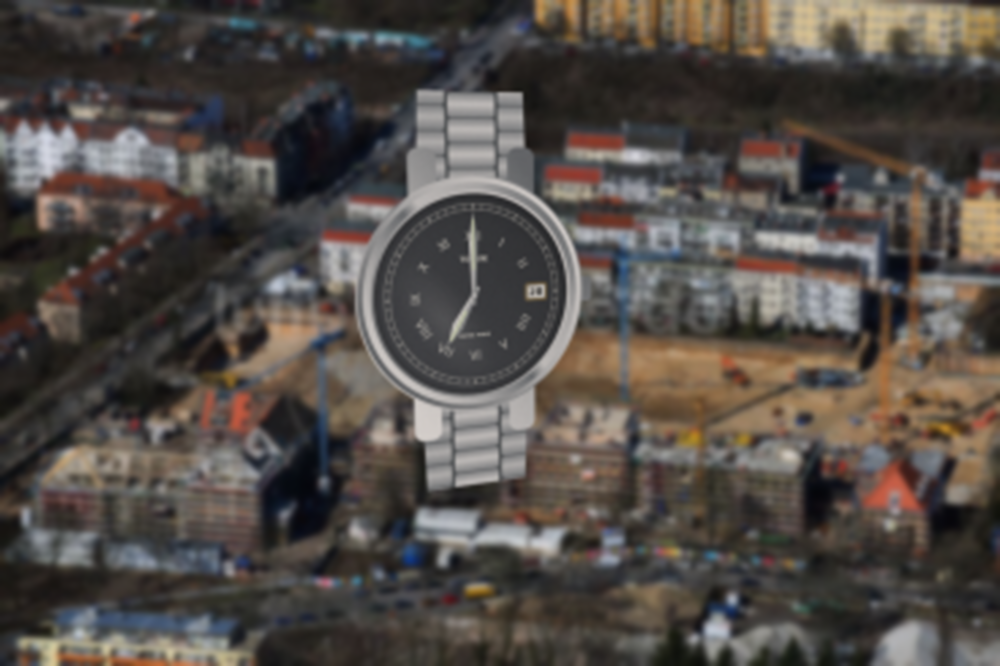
7:00
